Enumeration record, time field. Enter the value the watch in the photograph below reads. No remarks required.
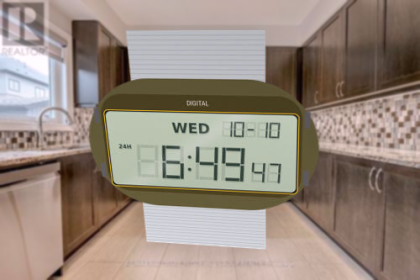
6:49:47
